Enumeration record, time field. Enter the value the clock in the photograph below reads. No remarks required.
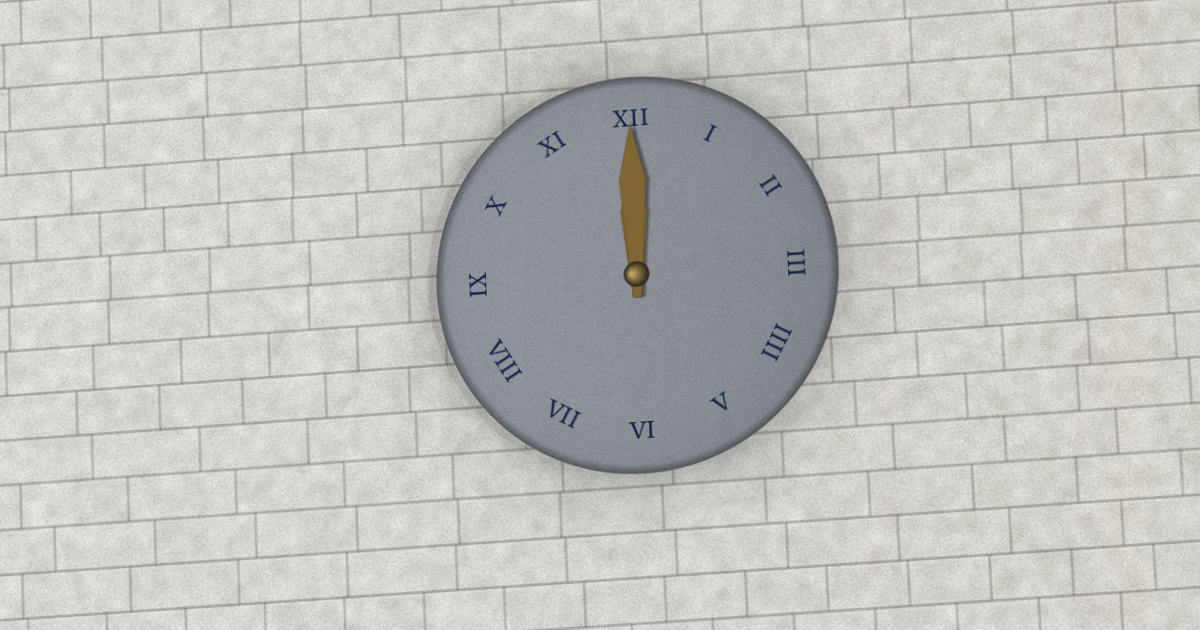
12:00
